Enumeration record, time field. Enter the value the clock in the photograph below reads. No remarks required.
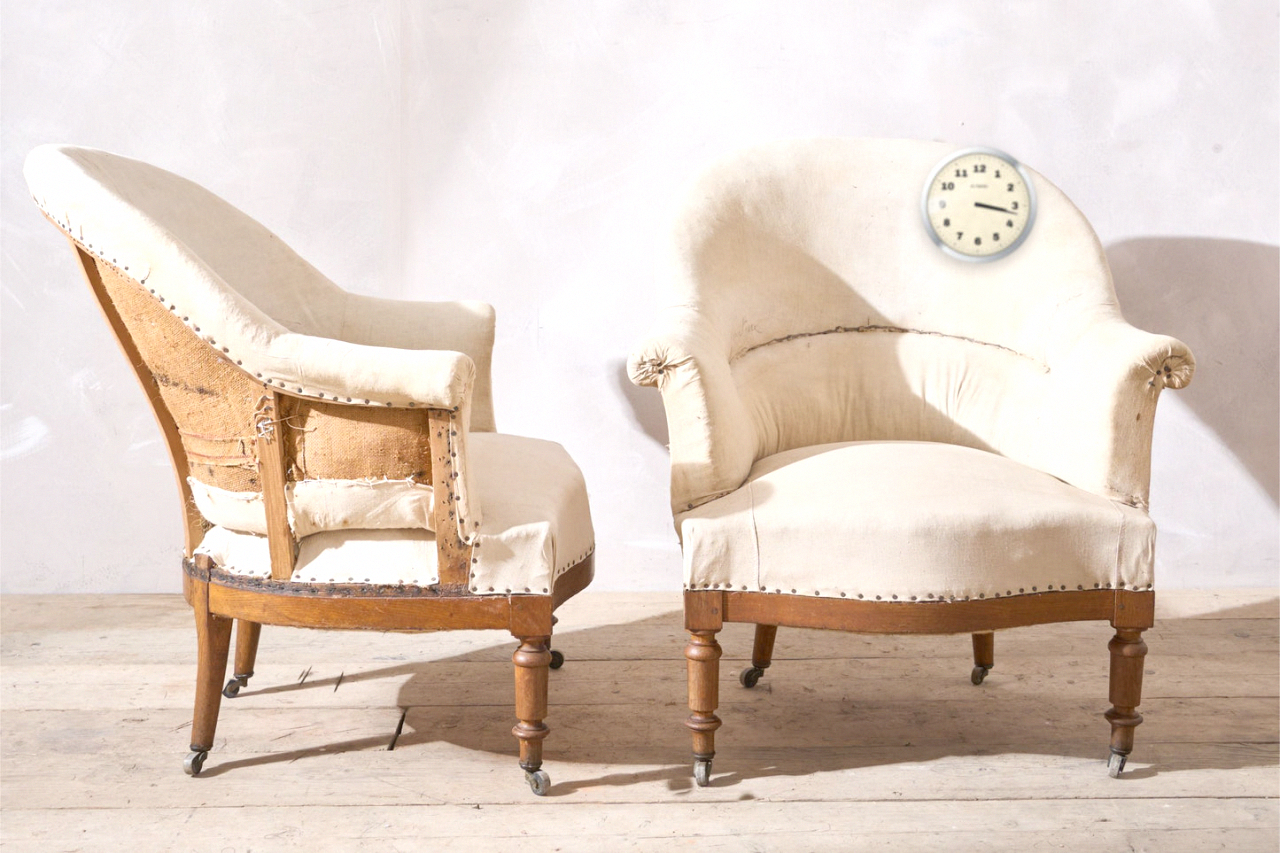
3:17
